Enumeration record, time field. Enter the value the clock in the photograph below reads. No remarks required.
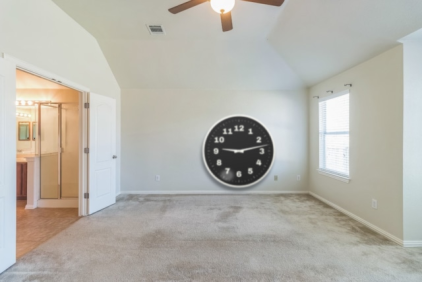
9:13
